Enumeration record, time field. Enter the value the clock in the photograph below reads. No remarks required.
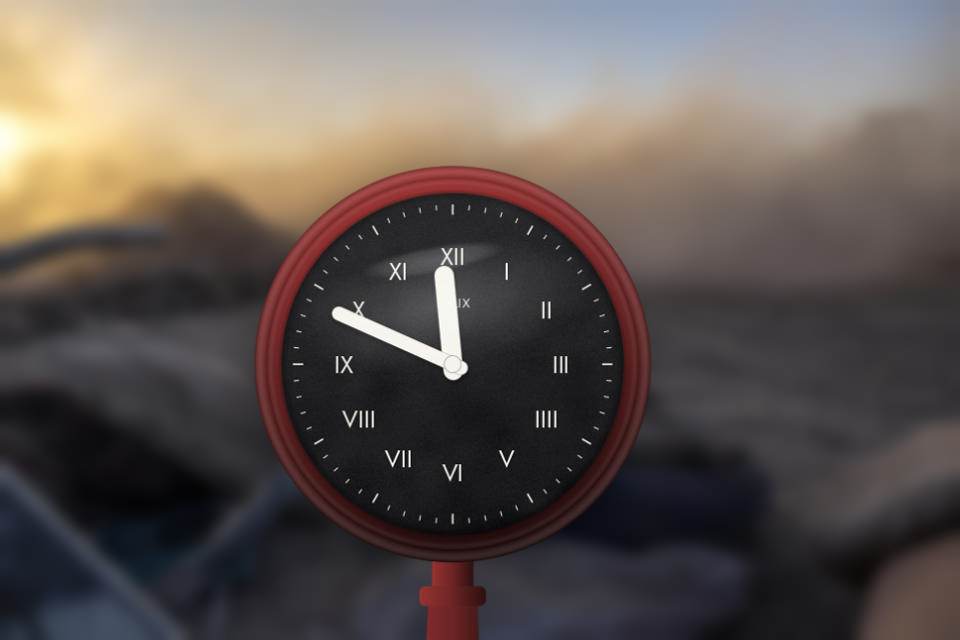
11:49
